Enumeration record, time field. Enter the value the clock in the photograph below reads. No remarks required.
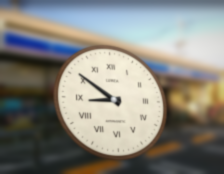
8:51
